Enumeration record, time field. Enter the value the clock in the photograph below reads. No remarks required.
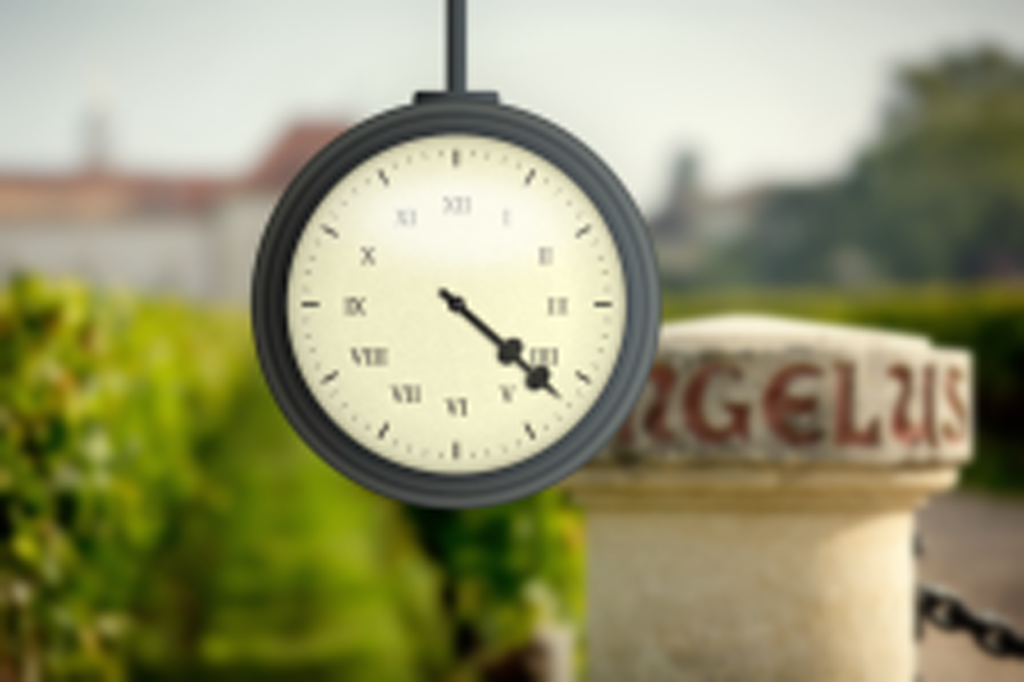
4:22
